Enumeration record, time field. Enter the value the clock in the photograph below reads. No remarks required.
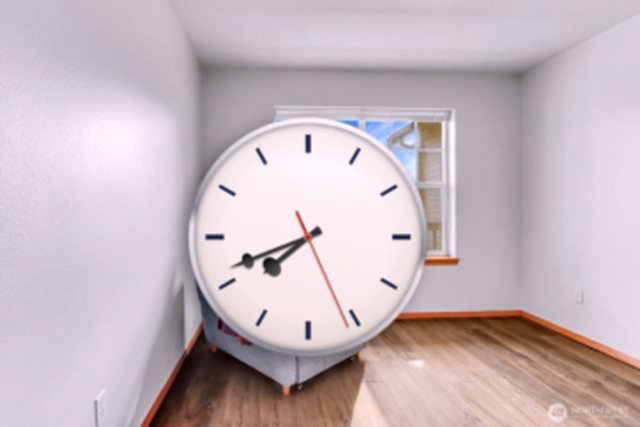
7:41:26
